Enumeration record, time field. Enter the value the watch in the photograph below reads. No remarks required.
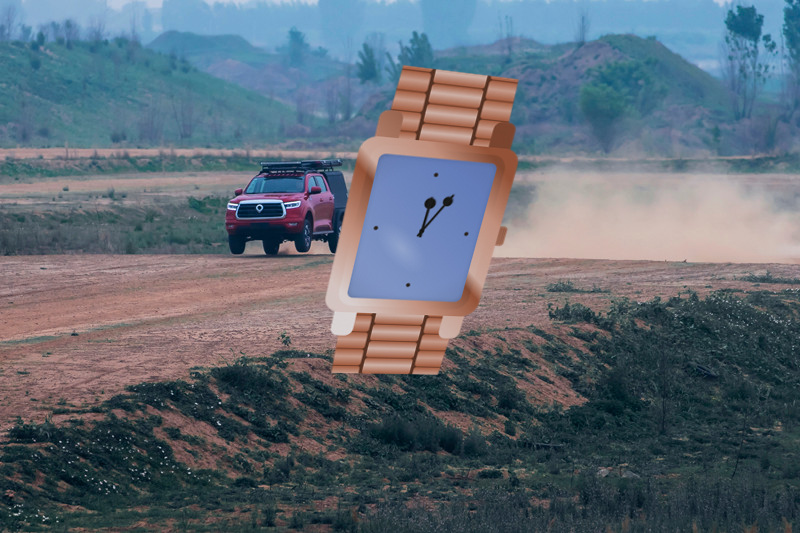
12:05
